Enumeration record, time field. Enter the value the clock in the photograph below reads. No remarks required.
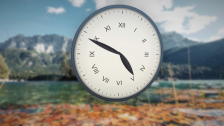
4:49
